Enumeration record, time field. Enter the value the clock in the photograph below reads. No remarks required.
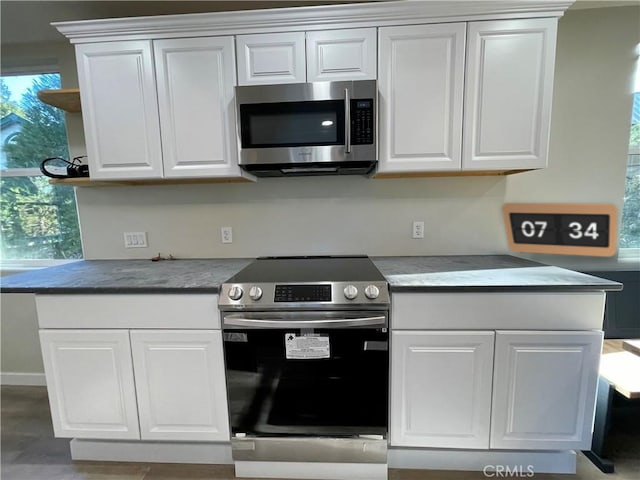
7:34
